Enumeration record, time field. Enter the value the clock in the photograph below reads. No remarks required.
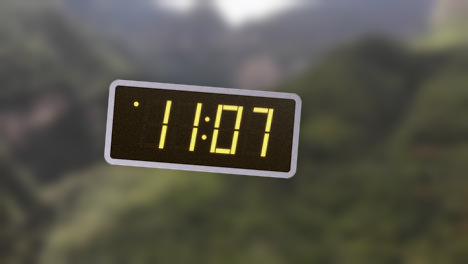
11:07
